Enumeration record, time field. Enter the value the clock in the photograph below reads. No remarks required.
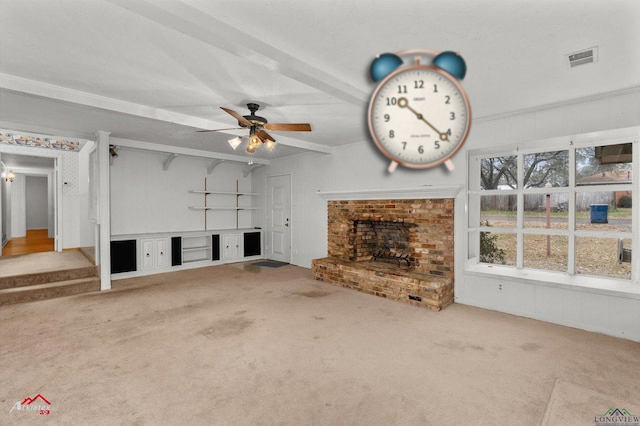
10:22
